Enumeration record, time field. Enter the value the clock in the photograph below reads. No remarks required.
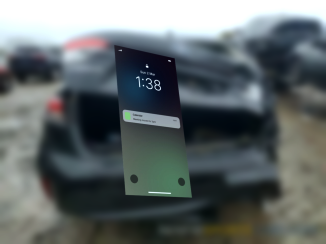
1:38
